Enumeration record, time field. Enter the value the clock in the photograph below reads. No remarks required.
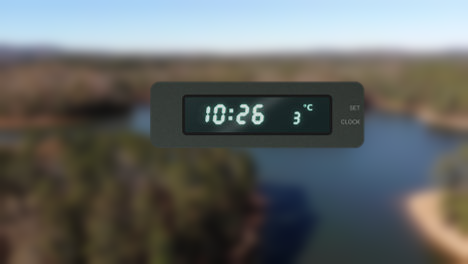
10:26
